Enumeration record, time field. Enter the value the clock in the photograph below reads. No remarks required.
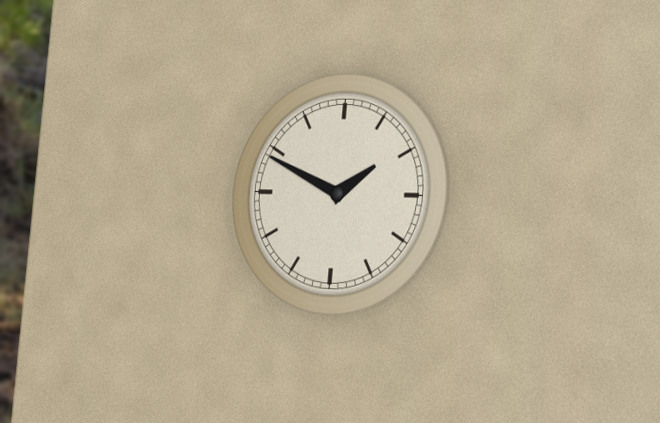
1:49
